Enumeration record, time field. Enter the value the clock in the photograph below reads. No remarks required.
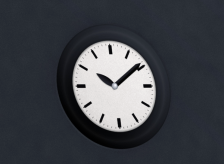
10:09
